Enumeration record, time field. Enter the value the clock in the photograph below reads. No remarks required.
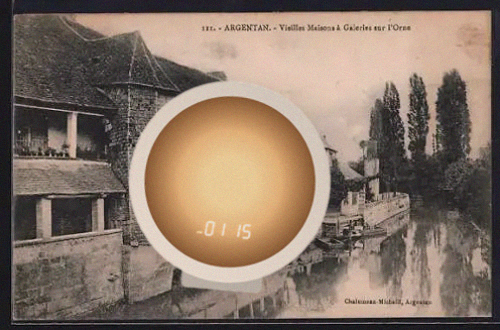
1:15
